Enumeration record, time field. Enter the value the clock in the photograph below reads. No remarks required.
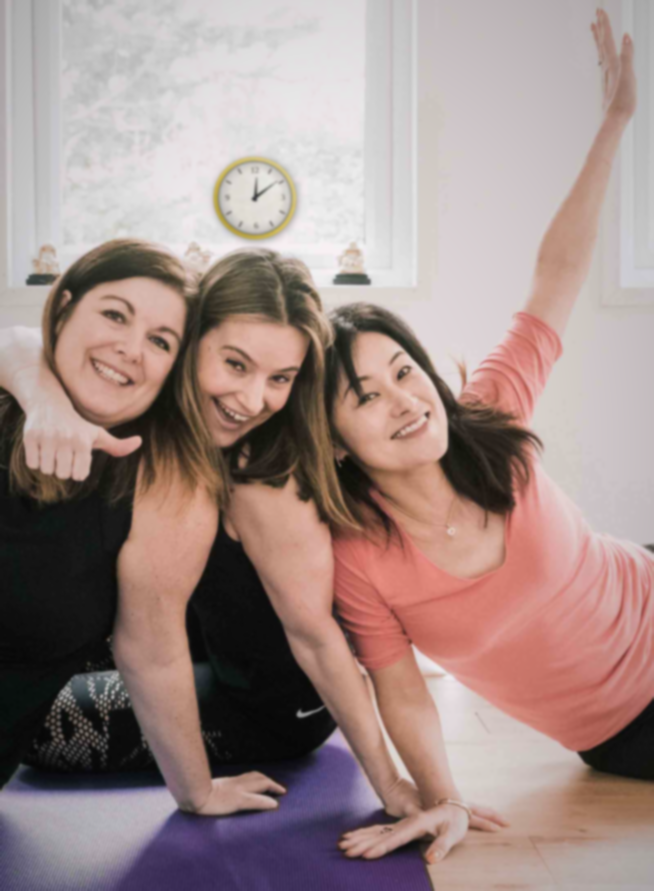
12:09
